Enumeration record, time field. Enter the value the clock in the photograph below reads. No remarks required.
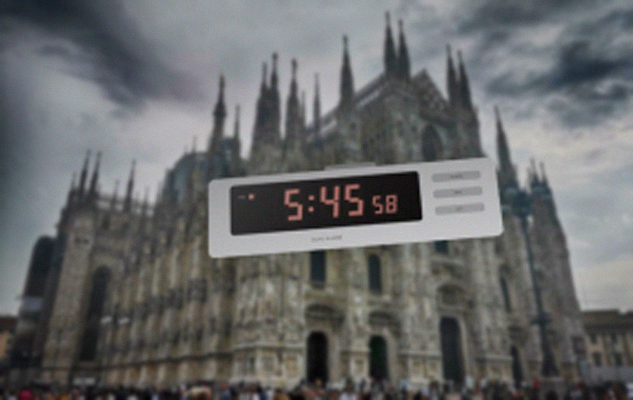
5:45:58
